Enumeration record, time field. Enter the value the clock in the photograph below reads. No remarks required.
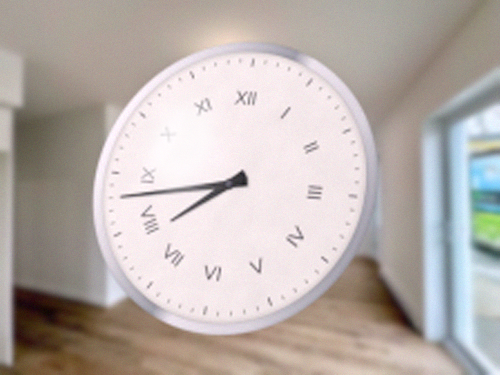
7:43
